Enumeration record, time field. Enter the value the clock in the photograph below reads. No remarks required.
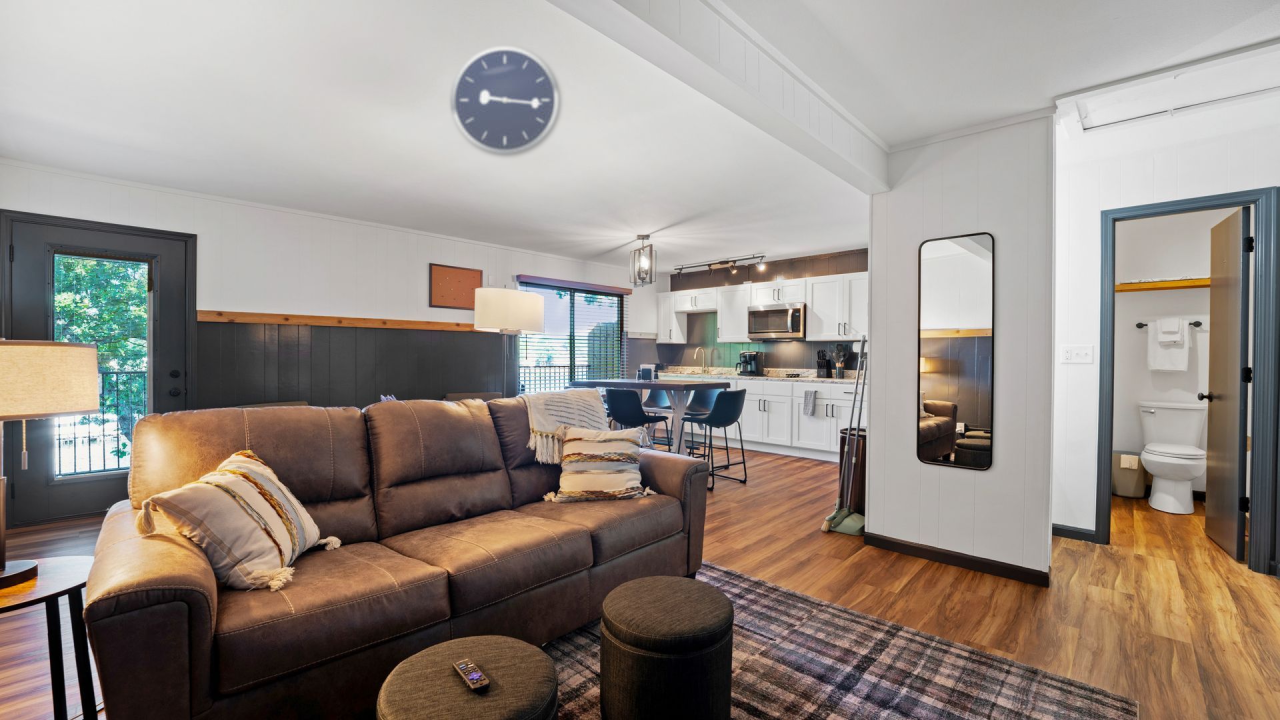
9:16
